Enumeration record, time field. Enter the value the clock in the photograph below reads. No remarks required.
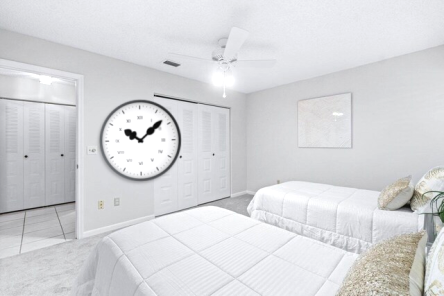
10:08
